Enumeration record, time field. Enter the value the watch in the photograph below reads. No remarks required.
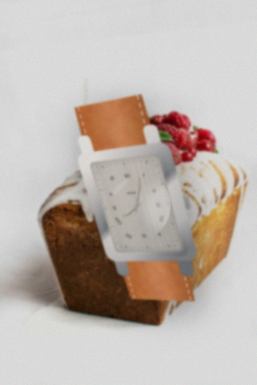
8:04
